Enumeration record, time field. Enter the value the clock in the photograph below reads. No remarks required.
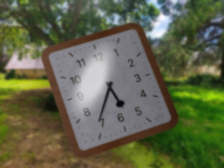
5:36
